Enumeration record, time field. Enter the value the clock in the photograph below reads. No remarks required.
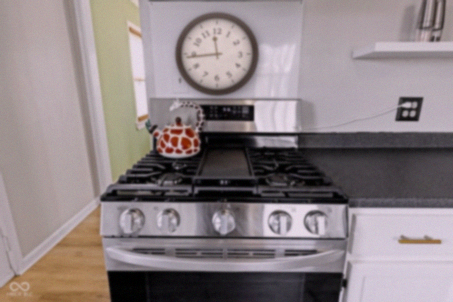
11:44
